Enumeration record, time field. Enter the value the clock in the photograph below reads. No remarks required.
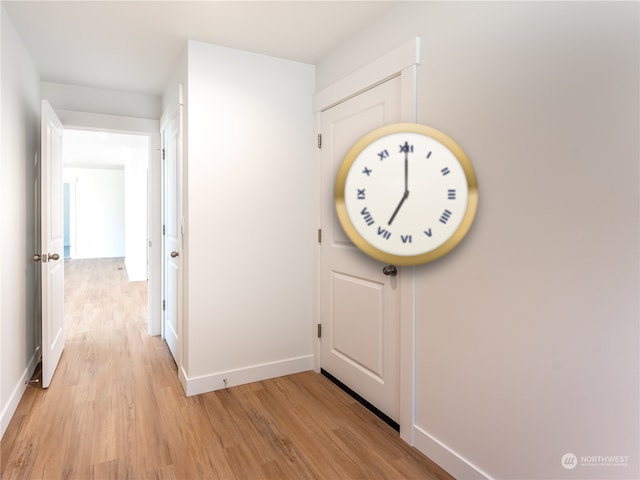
7:00
